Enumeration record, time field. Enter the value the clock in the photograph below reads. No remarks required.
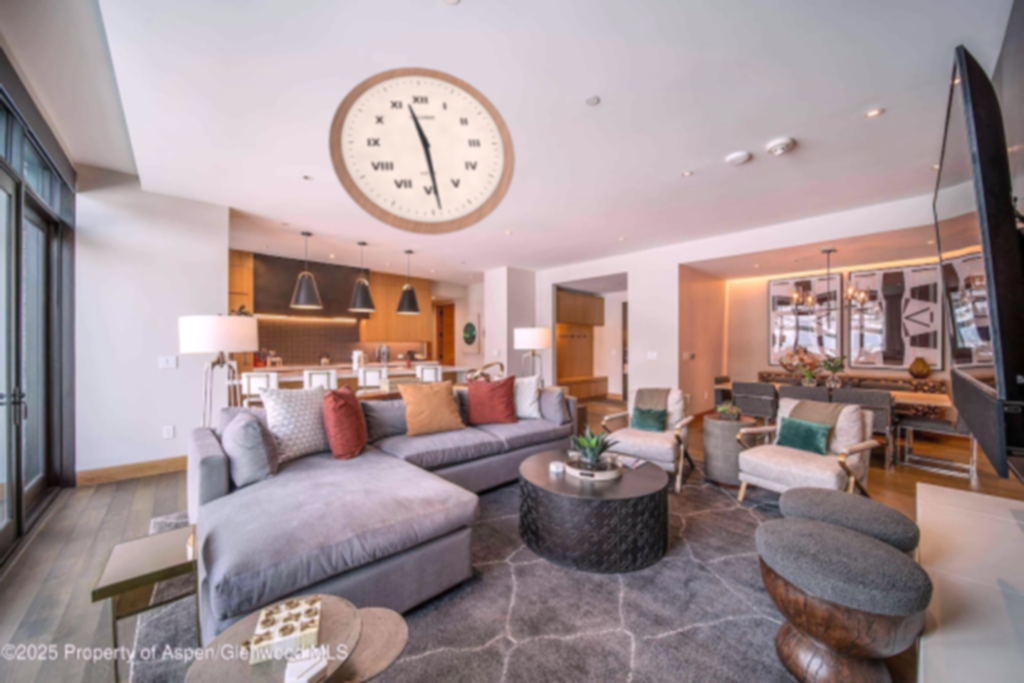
11:29
